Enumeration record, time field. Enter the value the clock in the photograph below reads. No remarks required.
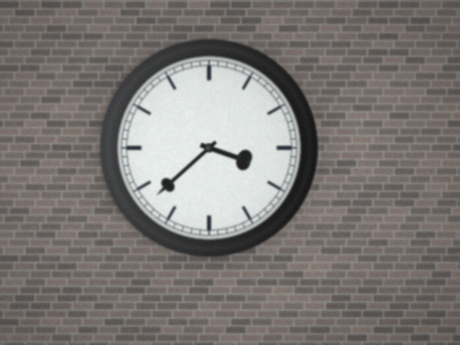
3:38
